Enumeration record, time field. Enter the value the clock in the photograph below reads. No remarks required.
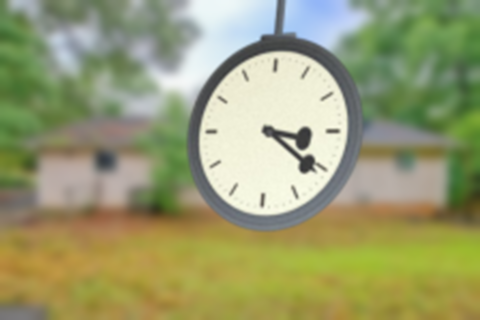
3:21
